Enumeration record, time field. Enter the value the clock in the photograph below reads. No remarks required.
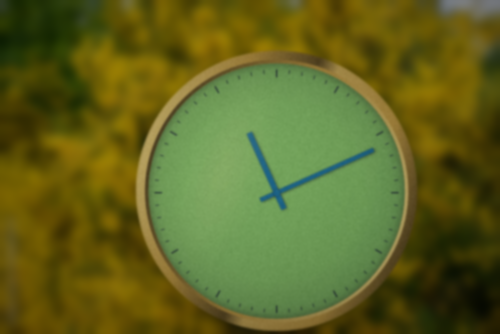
11:11
